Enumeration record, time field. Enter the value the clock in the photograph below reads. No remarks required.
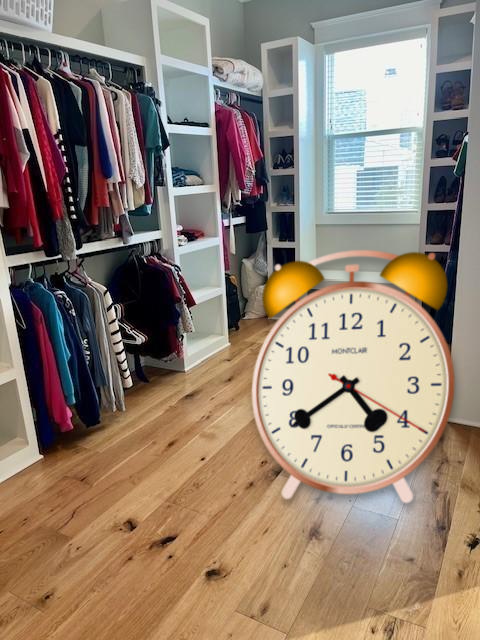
4:39:20
